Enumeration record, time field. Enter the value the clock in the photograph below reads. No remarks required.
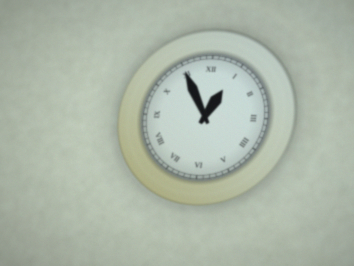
12:55
